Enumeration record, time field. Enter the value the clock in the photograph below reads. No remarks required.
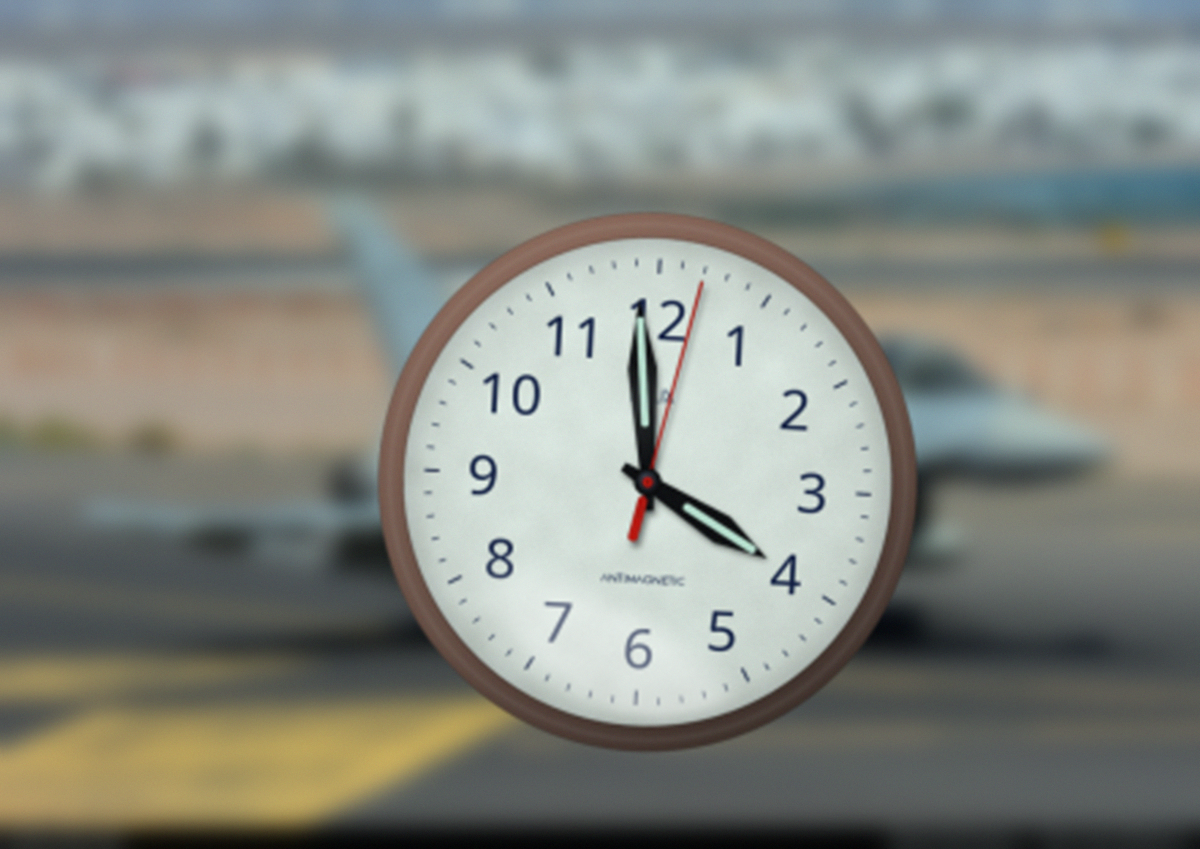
3:59:02
